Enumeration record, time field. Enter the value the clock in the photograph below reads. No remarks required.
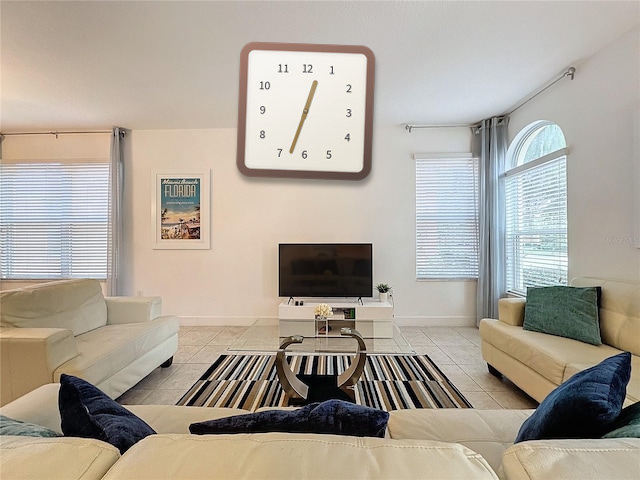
12:33
